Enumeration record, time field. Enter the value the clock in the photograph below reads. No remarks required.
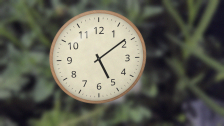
5:09
